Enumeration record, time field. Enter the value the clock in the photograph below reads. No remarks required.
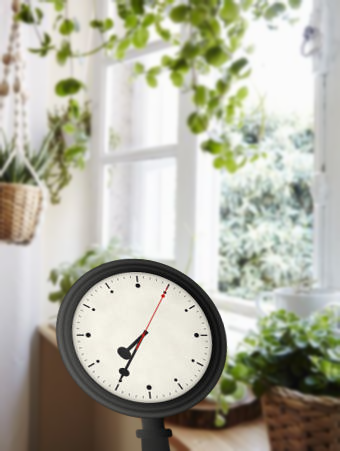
7:35:05
